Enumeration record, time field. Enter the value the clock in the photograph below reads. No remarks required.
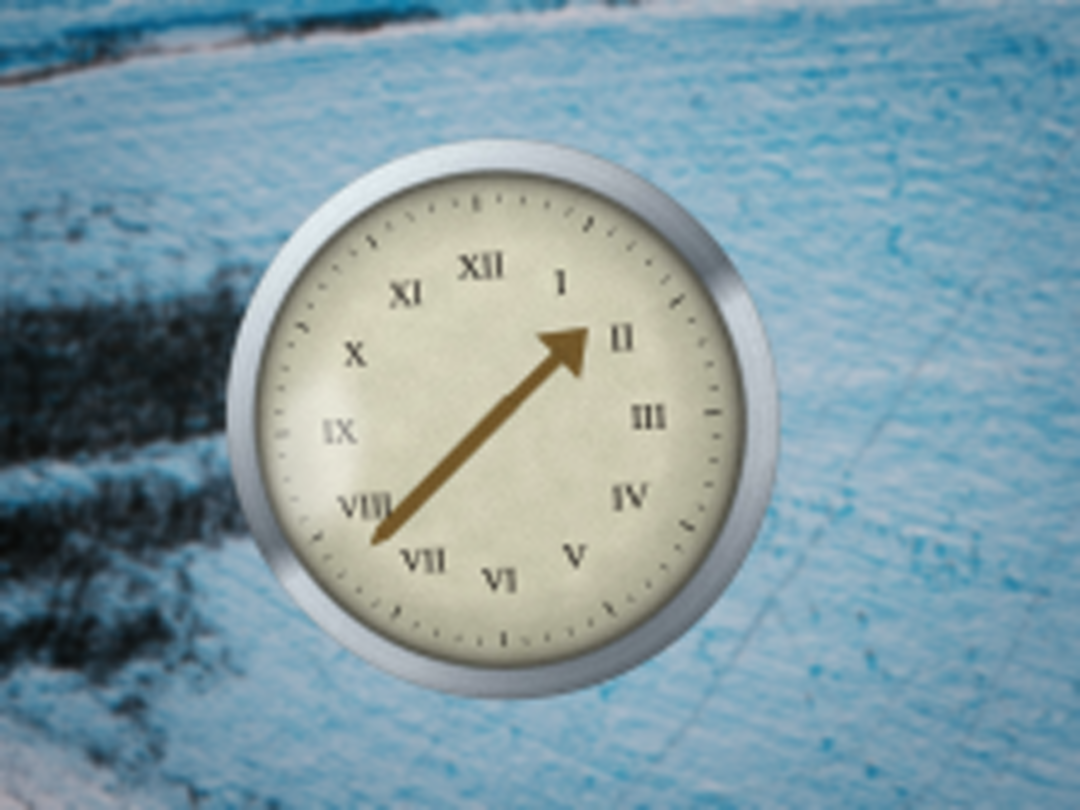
1:38
